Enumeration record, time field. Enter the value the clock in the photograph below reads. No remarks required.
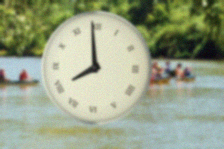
7:59
